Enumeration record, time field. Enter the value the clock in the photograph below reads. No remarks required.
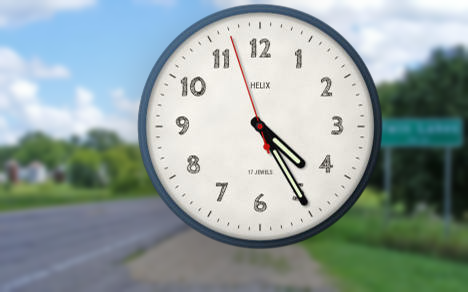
4:24:57
